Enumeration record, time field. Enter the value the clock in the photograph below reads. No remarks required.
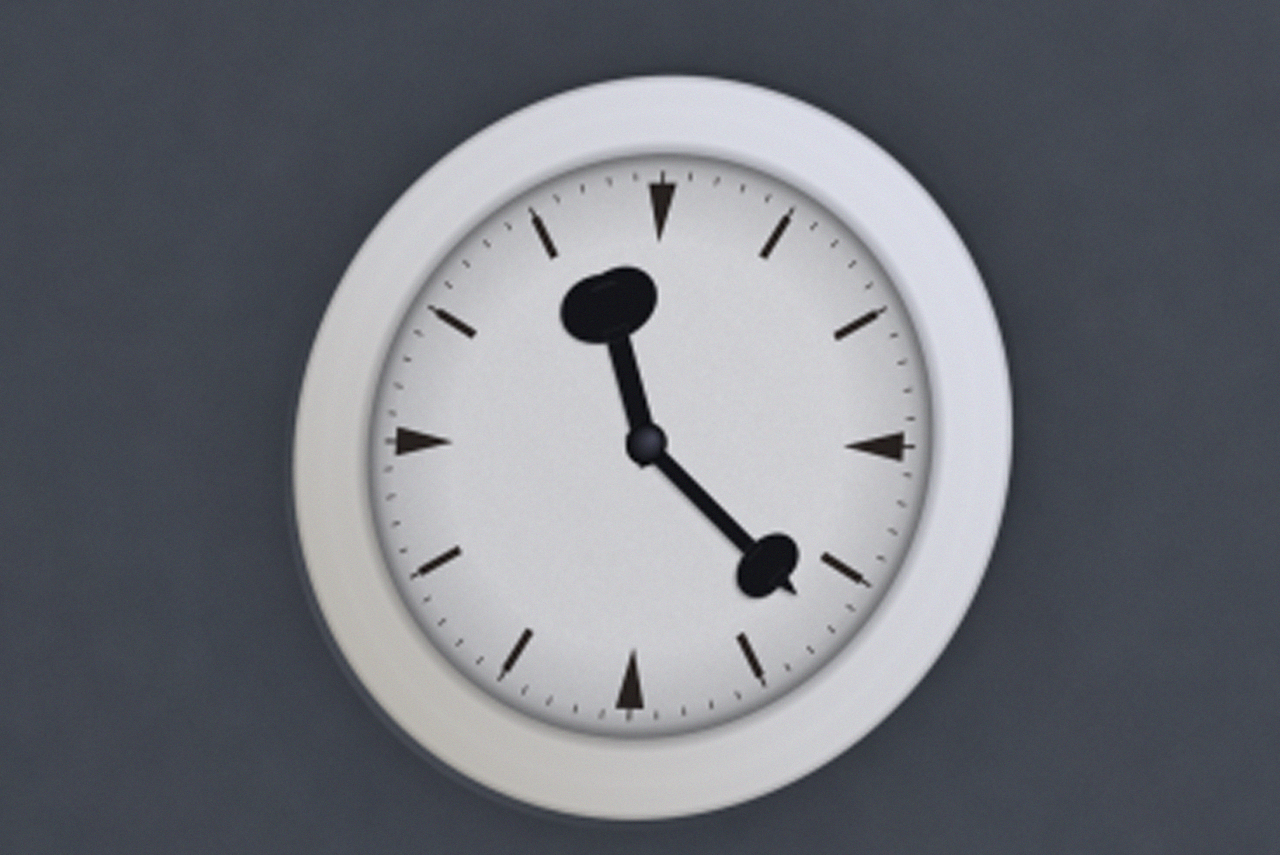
11:22
